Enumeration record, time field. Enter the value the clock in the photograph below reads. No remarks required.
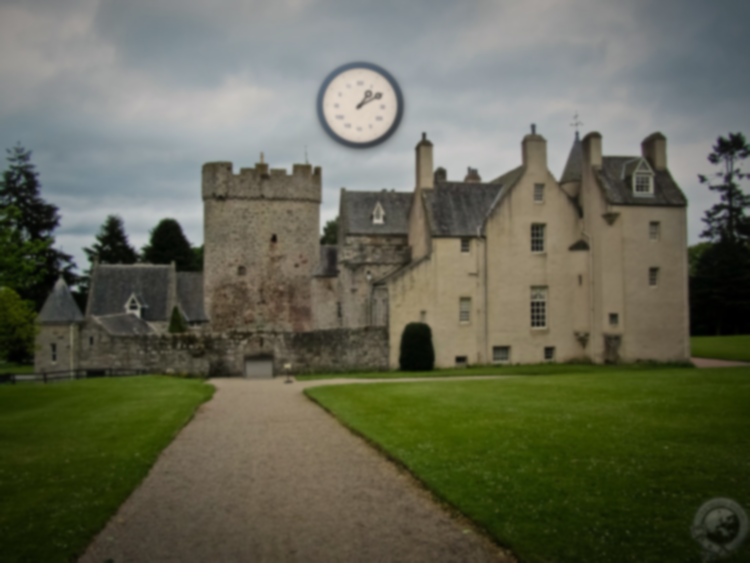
1:10
